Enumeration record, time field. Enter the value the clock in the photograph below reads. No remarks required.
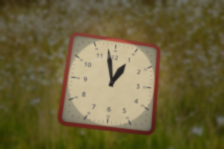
12:58
